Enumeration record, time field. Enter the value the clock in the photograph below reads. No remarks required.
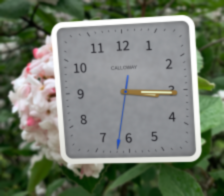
3:15:32
